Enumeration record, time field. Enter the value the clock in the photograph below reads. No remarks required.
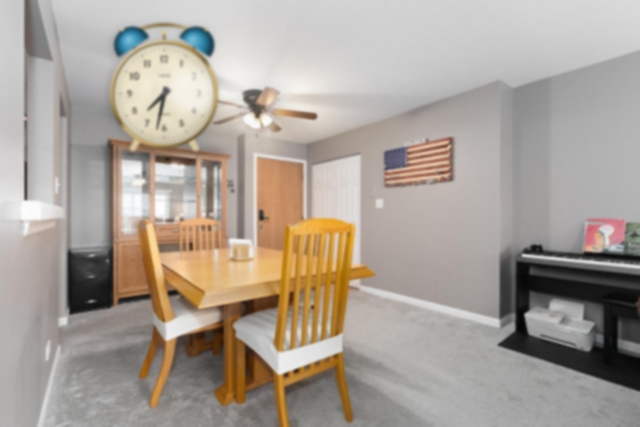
7:32
